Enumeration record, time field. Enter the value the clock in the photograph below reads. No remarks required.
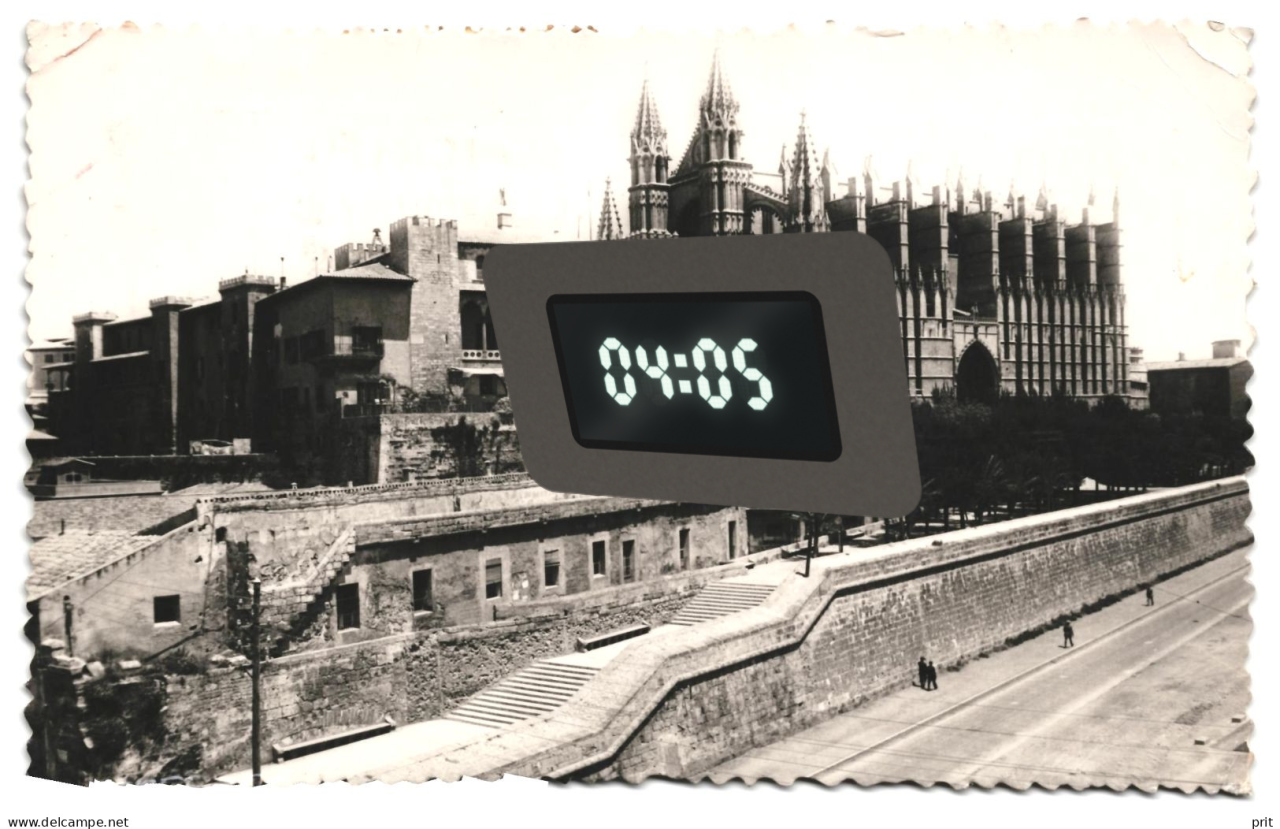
4:05
